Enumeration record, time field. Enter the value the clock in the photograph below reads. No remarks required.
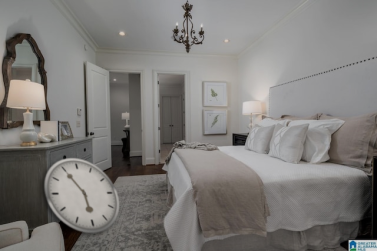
5:55
